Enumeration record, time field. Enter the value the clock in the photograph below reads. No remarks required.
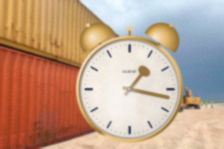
1:17
